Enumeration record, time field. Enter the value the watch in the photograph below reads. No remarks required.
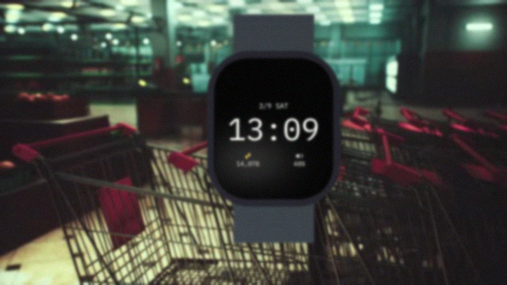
13:09
